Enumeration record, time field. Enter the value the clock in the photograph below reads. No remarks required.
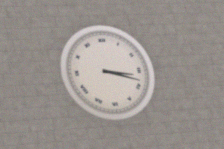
3:18
